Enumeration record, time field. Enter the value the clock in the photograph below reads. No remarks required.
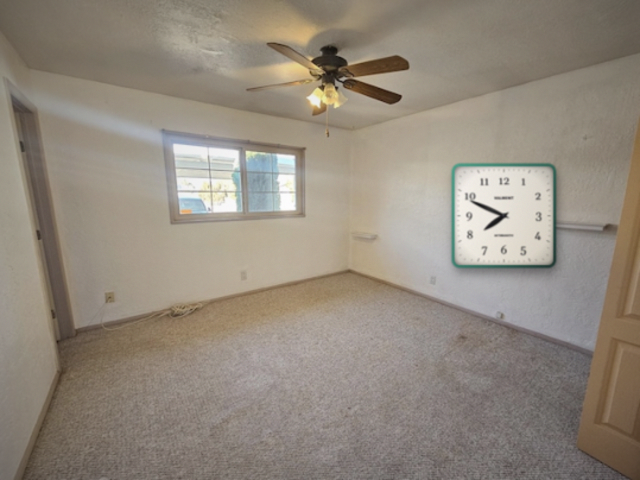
7:49
